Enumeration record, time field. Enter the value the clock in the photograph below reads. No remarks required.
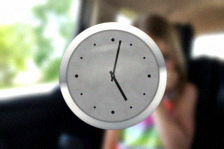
5:02
